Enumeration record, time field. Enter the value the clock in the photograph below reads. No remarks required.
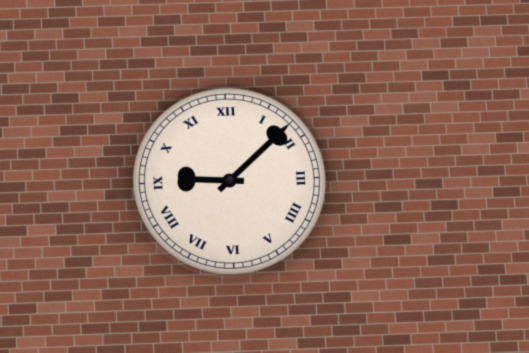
9:08
